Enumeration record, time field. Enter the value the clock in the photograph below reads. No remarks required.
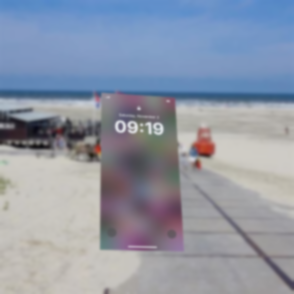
9:19
